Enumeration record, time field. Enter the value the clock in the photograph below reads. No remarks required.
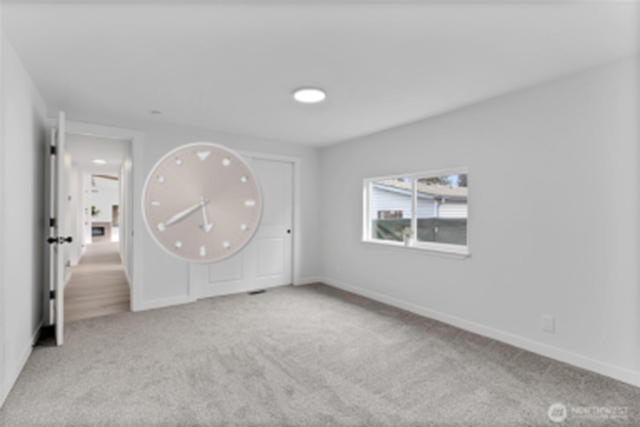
5:40
